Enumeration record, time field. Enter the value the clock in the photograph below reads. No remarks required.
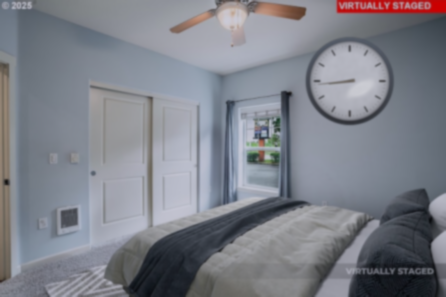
8:44
